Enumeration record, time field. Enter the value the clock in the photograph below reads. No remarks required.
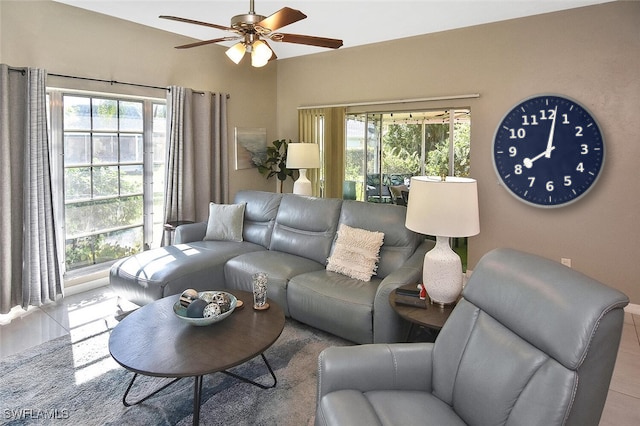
8:02
